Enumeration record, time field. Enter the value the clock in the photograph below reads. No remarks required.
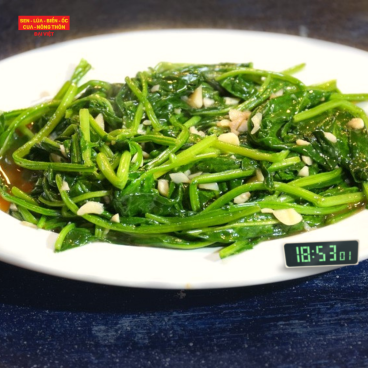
18:53:01
